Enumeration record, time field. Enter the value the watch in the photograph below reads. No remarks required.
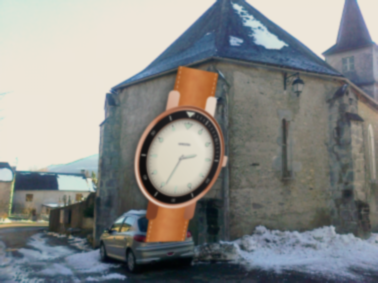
2:34
